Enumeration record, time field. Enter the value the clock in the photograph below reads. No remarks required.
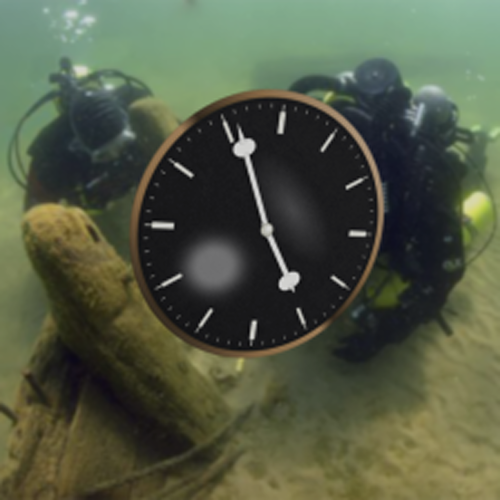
4:56
